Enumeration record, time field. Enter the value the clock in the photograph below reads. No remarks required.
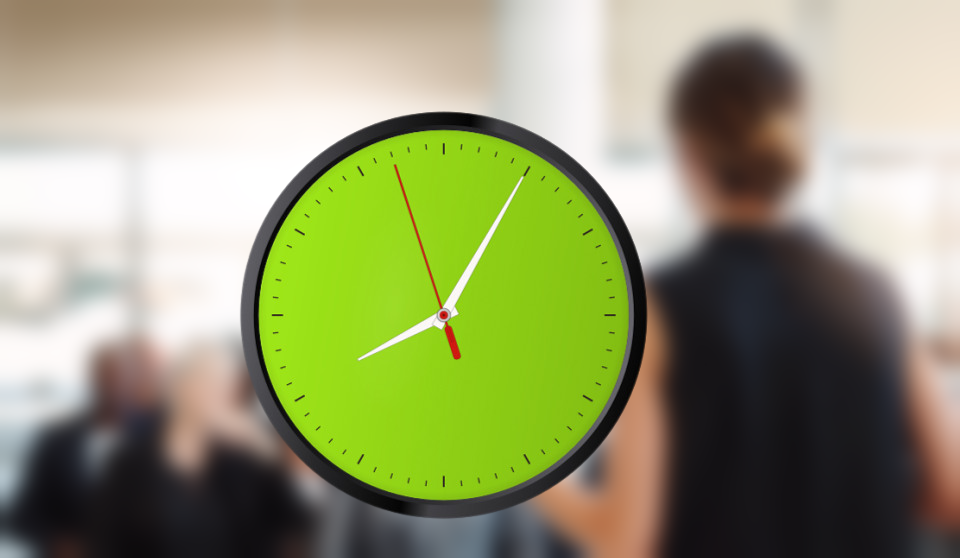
8:04:57
